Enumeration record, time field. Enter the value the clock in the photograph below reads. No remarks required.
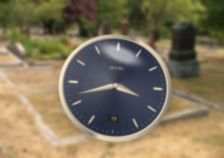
3:42
